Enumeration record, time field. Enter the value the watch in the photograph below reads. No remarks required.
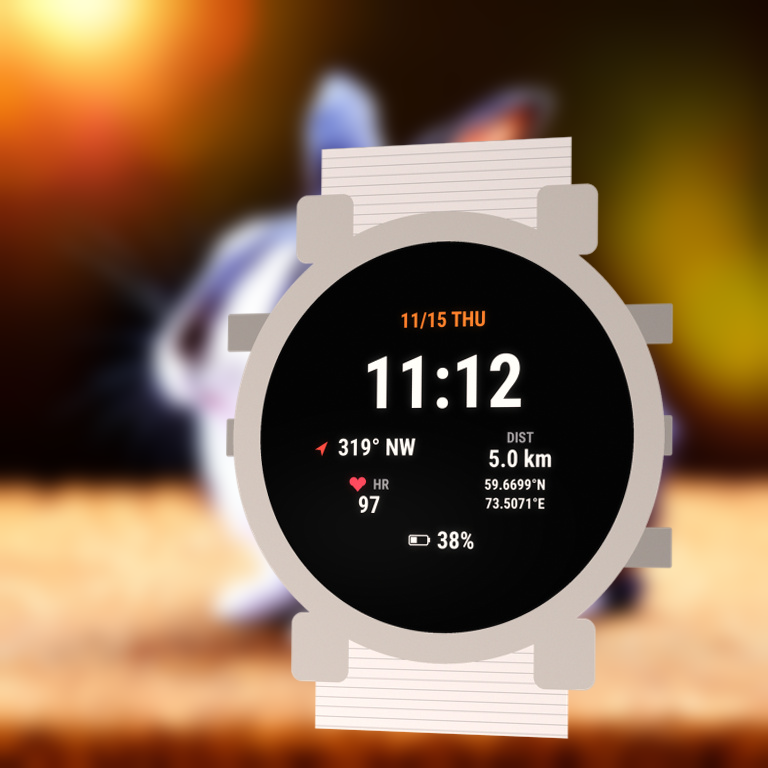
11:12
